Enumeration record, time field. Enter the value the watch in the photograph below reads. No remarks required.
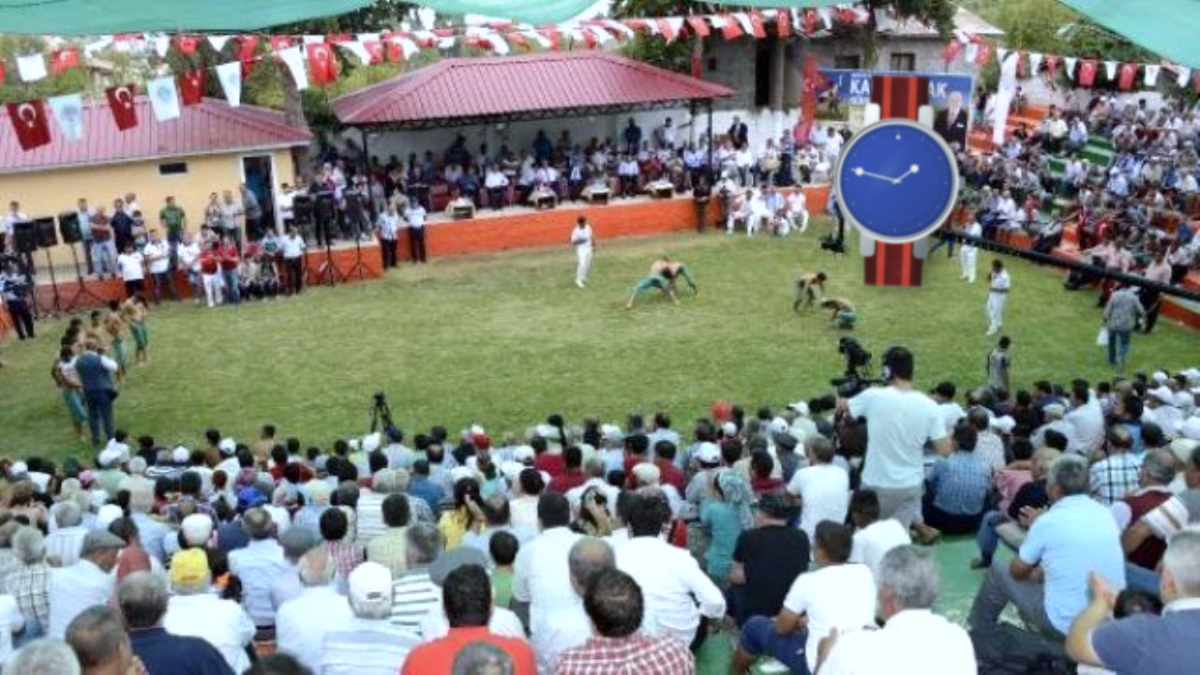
1:47
